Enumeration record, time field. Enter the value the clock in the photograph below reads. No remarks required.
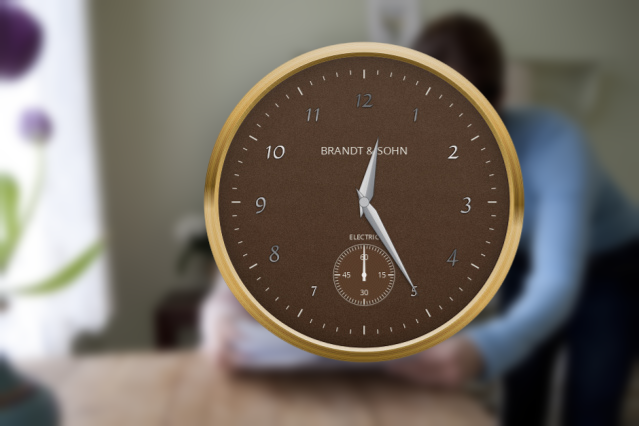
12:25
